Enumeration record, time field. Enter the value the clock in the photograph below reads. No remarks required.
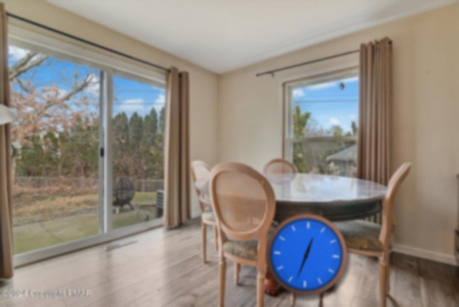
12:33
